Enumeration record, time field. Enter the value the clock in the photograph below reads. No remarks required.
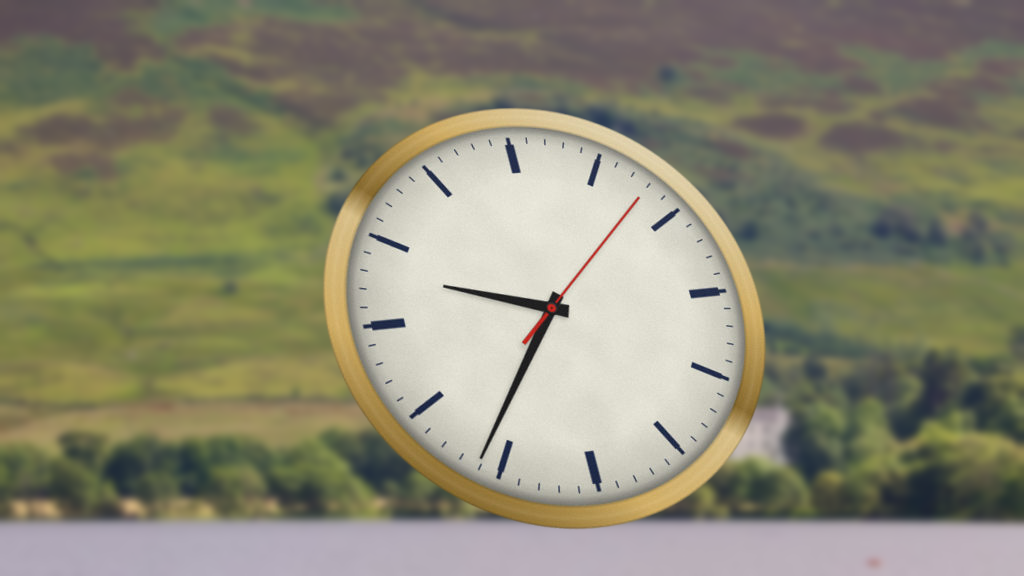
9:36:08
